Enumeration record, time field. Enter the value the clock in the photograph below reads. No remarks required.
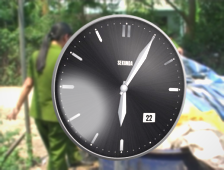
6:05
